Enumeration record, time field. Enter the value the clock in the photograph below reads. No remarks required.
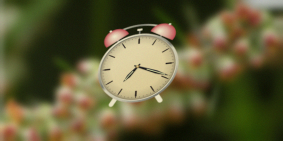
7:19
